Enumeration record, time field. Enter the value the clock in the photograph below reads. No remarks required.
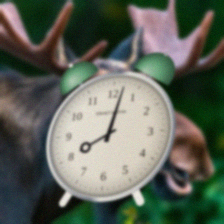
8:02
